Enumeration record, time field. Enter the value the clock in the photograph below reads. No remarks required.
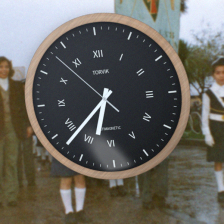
6:37:53
